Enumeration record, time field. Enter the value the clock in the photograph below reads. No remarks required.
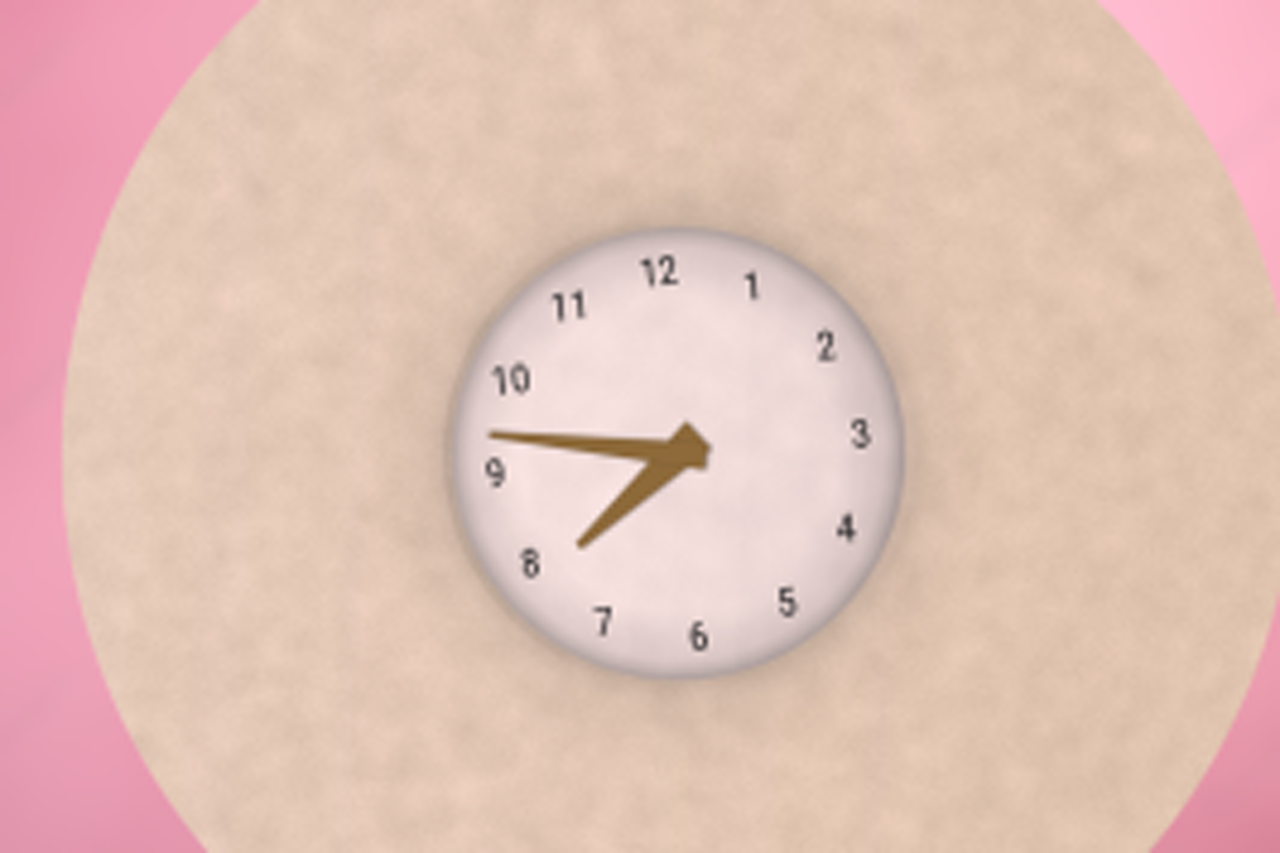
7:47
